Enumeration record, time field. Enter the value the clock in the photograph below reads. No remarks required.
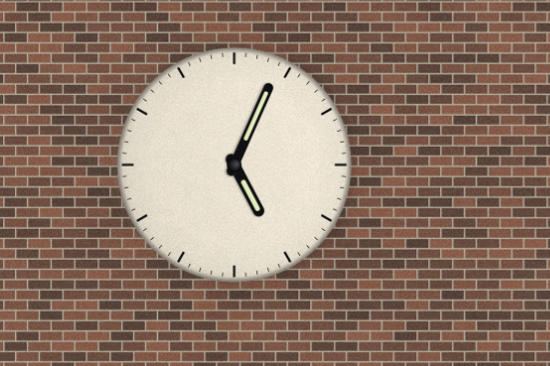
5:04
